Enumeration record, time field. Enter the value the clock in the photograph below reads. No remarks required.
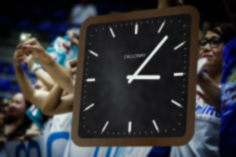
3:07
